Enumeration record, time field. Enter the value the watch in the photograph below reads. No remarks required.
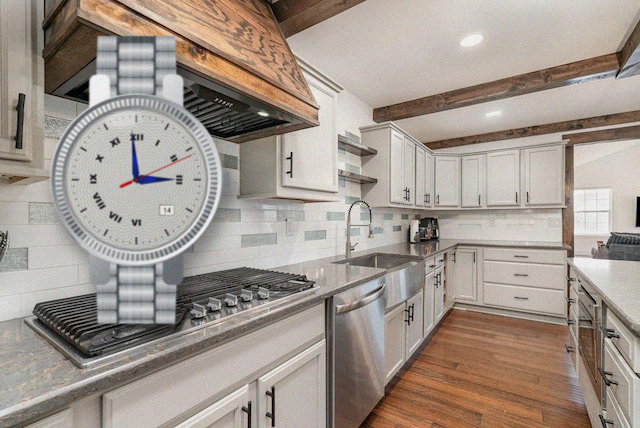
2:59:11
